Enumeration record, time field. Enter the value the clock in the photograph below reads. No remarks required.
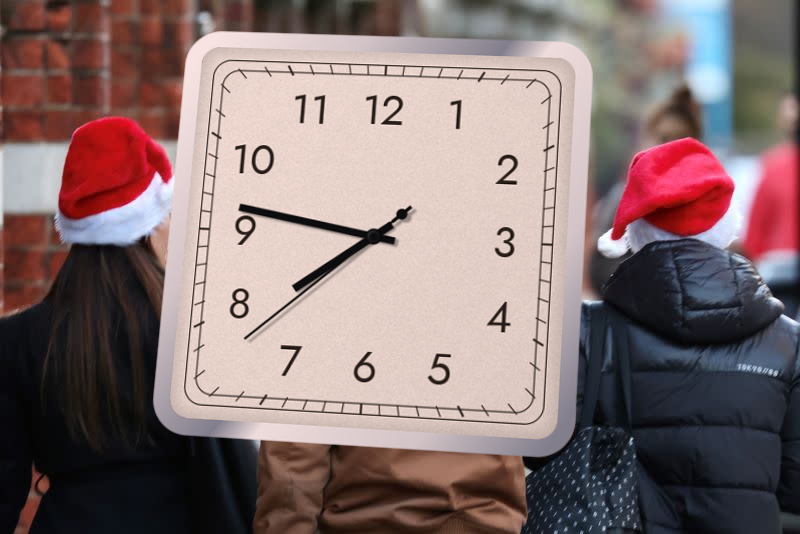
7:46:38
